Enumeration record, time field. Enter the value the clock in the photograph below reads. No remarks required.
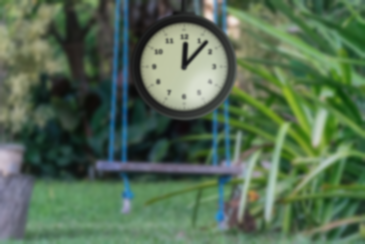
12:07
